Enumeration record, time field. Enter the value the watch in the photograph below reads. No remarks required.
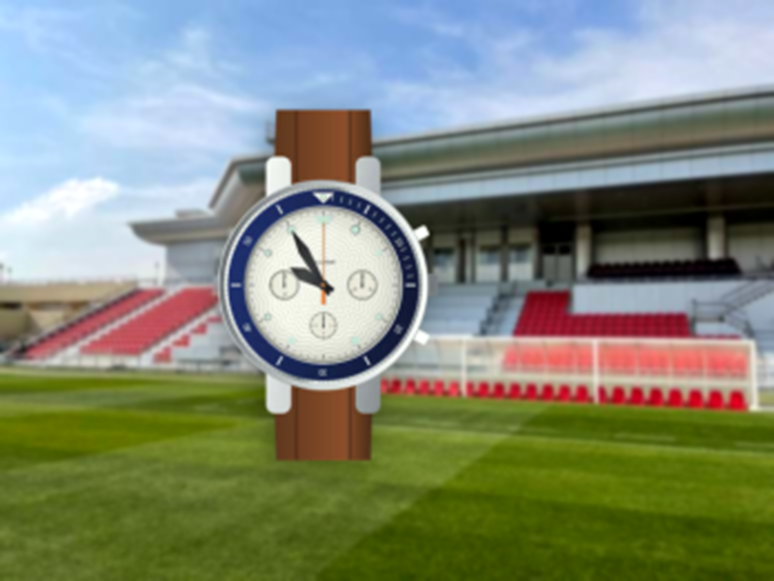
9:55
